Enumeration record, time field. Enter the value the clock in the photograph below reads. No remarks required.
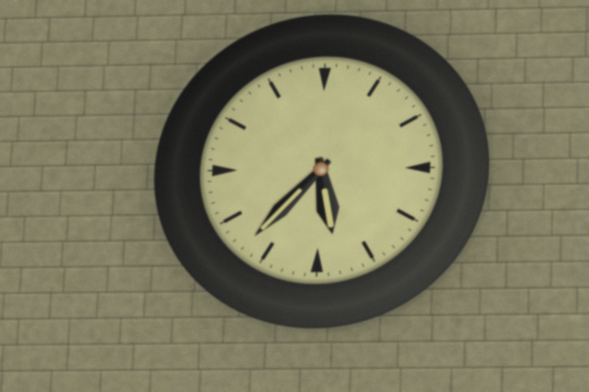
5:37
